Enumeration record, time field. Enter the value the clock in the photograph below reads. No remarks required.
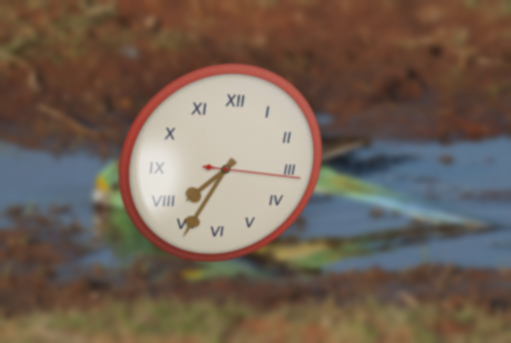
7:34:16
